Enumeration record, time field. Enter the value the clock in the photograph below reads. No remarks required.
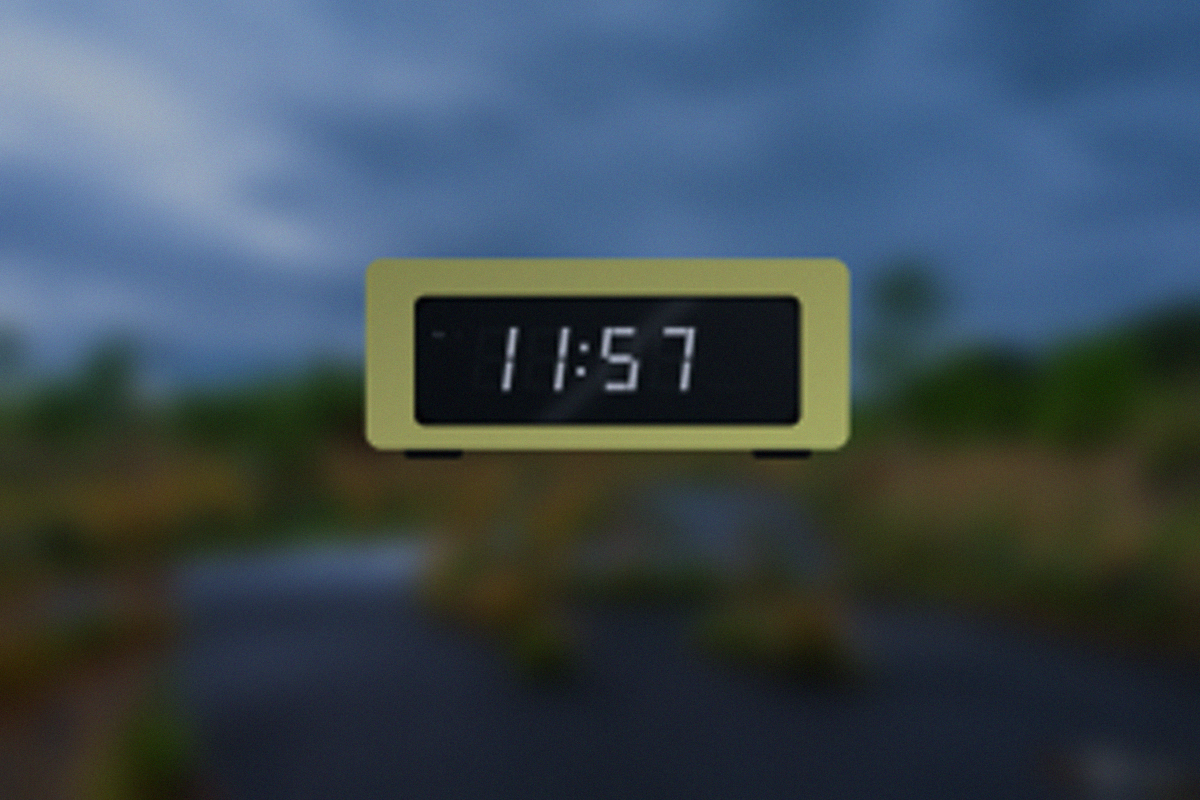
11:57
